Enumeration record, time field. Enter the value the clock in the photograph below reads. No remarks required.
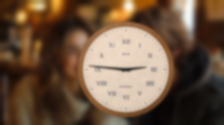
2:46
